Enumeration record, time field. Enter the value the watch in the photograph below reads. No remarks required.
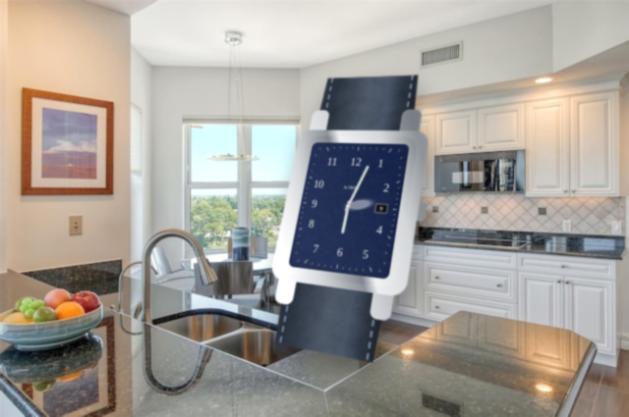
6:03
